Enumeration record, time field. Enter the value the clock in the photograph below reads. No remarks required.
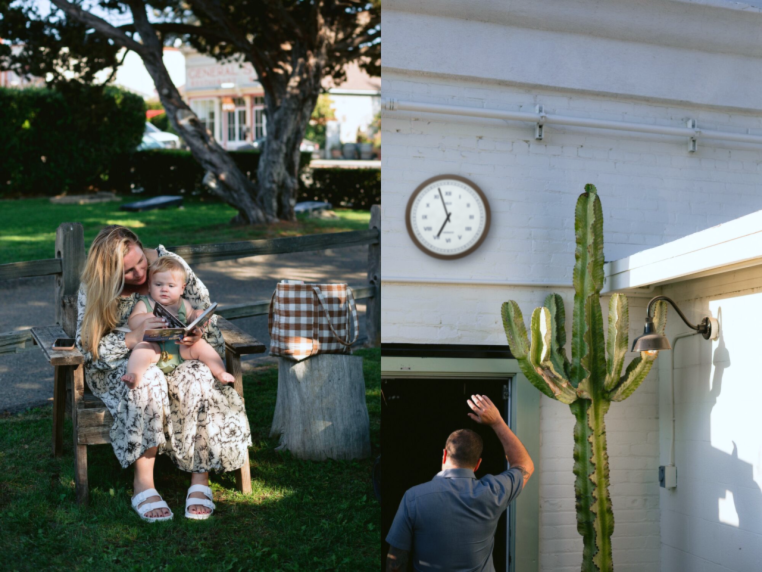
6:57
